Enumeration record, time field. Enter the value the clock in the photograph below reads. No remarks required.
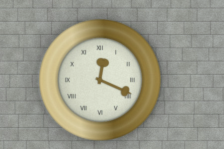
12:19
